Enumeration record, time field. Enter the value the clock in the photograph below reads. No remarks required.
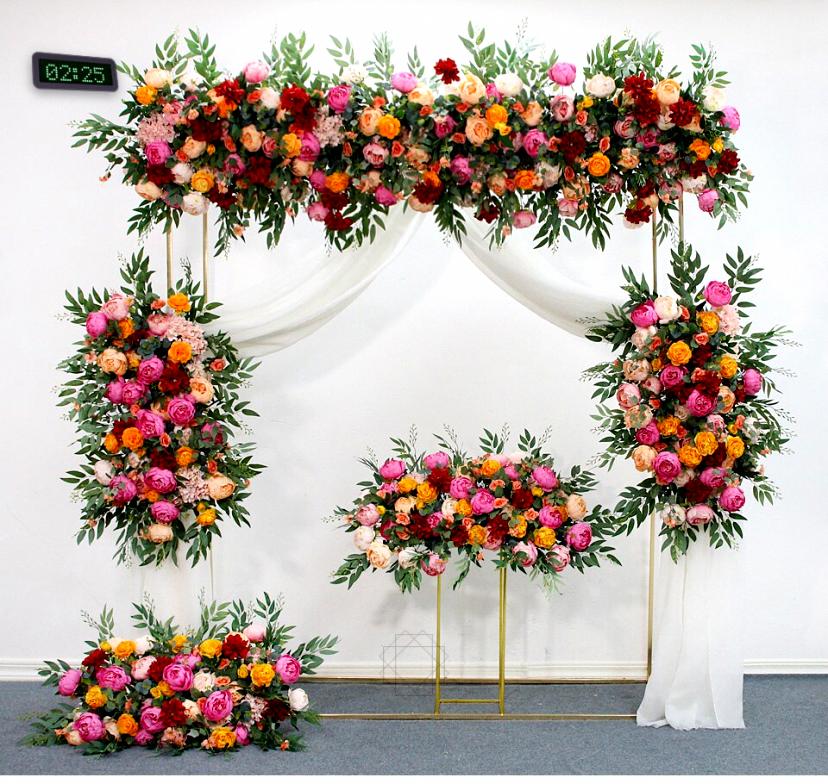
2:25
